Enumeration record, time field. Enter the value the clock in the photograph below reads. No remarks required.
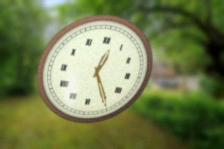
12:25
